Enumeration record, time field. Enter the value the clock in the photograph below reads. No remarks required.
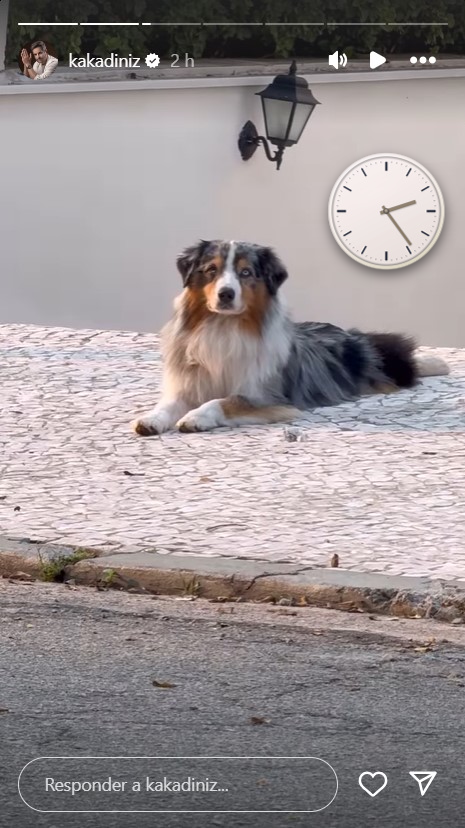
2:24
